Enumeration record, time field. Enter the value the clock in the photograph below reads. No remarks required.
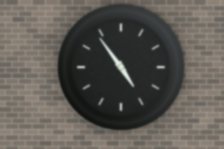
4:54
